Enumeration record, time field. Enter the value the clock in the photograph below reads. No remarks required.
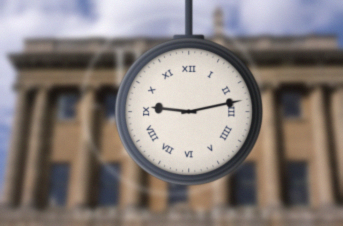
9:13
